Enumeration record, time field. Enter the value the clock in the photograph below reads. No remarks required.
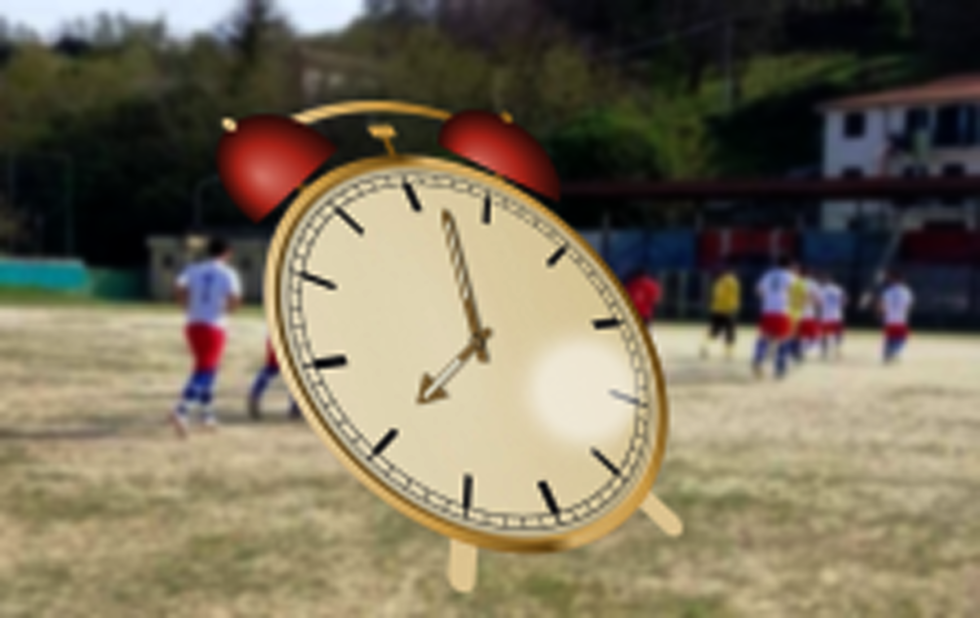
8:02
